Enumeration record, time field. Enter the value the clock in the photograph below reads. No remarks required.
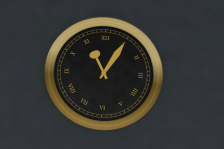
11:05
